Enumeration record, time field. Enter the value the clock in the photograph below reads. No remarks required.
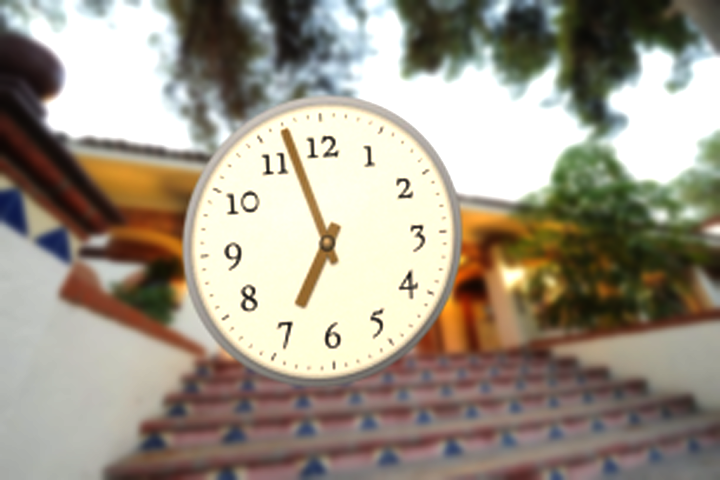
6:57
